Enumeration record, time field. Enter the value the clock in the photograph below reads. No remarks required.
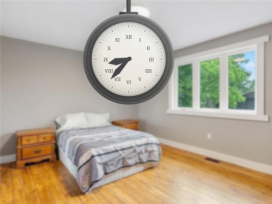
8:37
